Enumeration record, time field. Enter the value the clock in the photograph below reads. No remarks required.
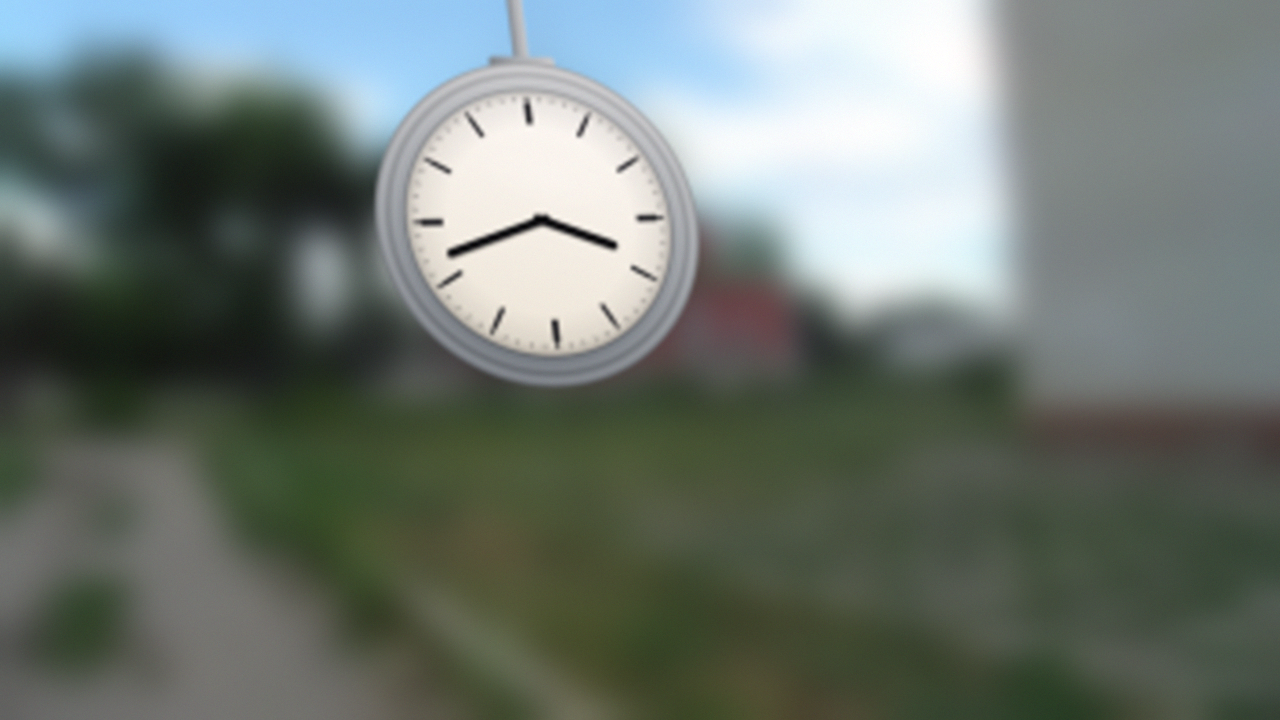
3:42
